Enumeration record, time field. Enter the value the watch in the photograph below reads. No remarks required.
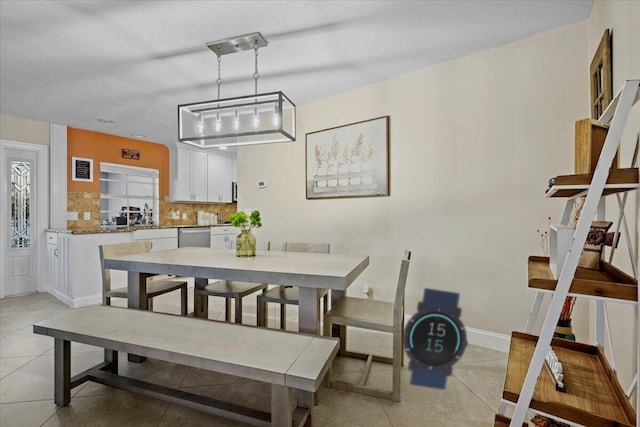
15:15
